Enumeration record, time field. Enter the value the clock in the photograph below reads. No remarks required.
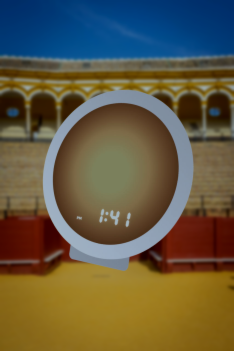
1:41
